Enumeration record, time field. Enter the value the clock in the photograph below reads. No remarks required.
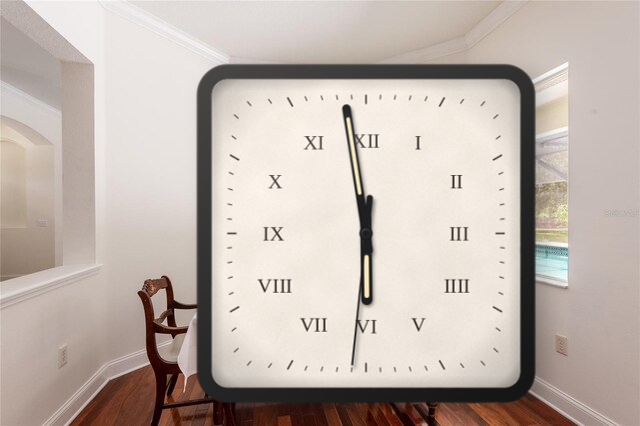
5:58:31
